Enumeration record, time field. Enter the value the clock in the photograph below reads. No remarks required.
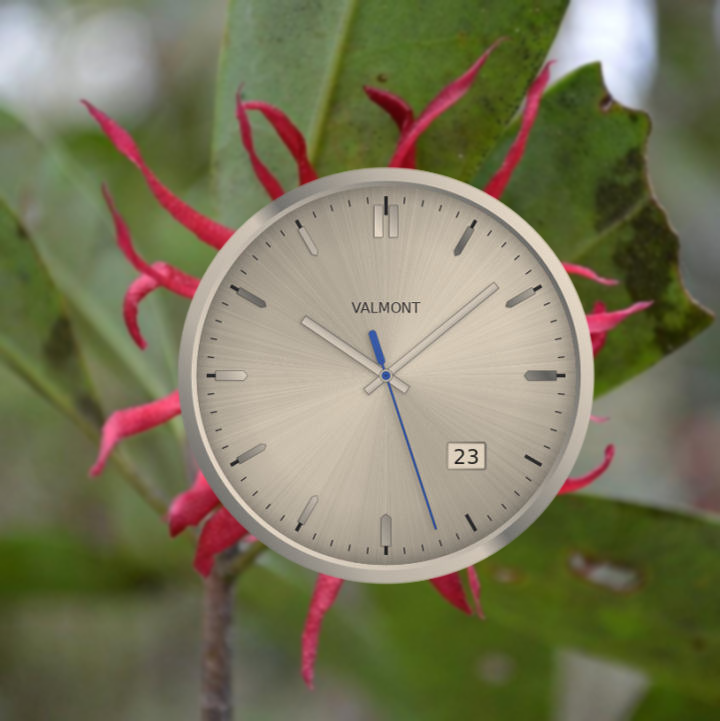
10:08:27
